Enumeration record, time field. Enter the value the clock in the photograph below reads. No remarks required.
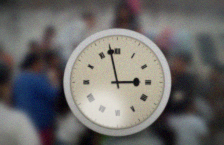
2:58
